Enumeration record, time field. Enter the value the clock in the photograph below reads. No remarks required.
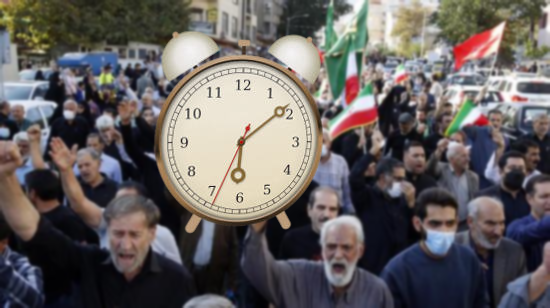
6:08:34
